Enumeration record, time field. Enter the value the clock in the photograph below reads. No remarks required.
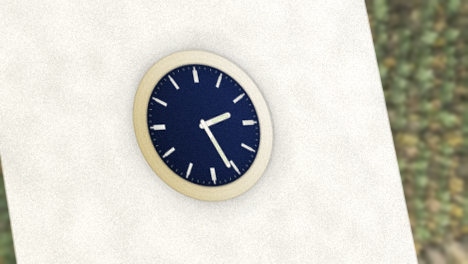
2:26
